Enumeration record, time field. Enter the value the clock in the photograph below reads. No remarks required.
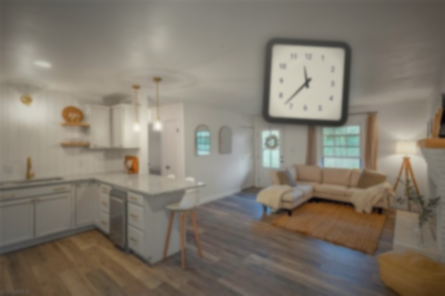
11:37
